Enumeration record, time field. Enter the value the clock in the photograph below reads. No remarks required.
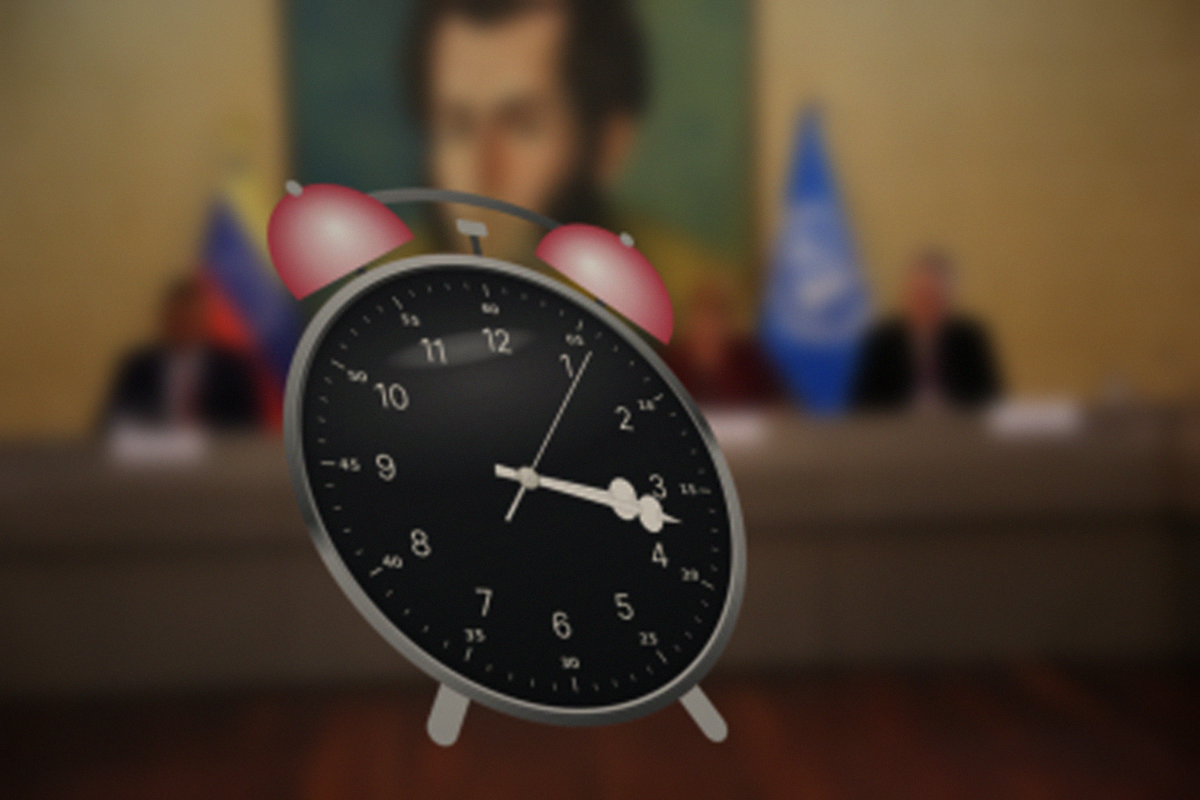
3:17:06
